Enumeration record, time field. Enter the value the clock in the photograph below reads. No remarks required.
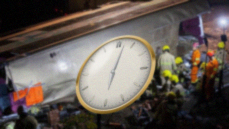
6:02
